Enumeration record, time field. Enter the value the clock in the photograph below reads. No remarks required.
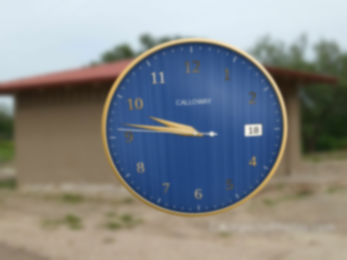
9:46:46
